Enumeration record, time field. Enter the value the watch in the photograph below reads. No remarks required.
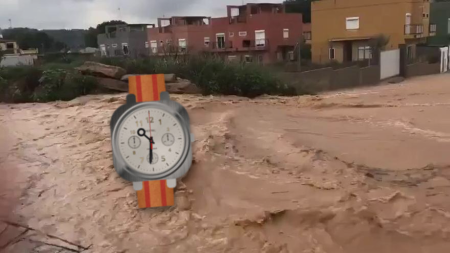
10:31
